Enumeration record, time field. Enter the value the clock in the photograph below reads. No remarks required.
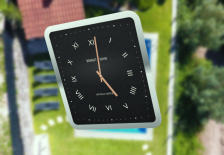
5:01
